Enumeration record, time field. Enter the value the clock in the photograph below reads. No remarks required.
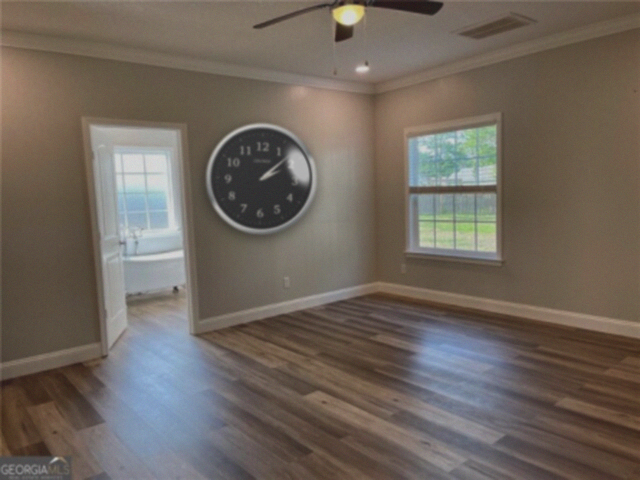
2:08
